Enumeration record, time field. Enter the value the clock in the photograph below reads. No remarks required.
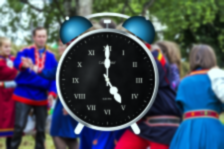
5:00
